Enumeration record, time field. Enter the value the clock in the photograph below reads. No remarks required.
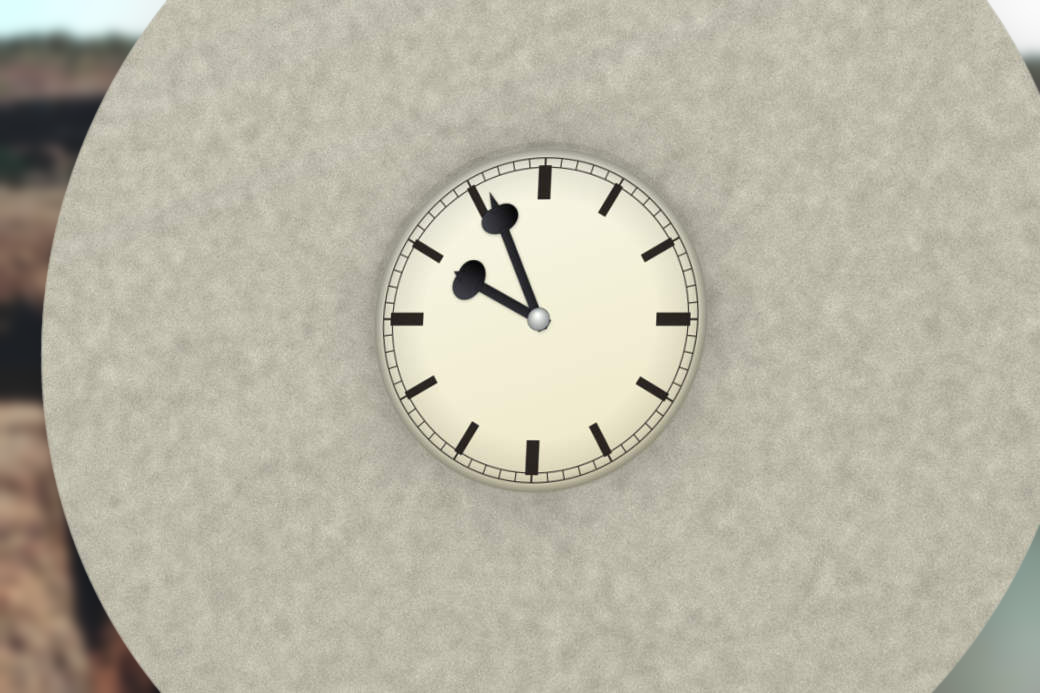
9:56
